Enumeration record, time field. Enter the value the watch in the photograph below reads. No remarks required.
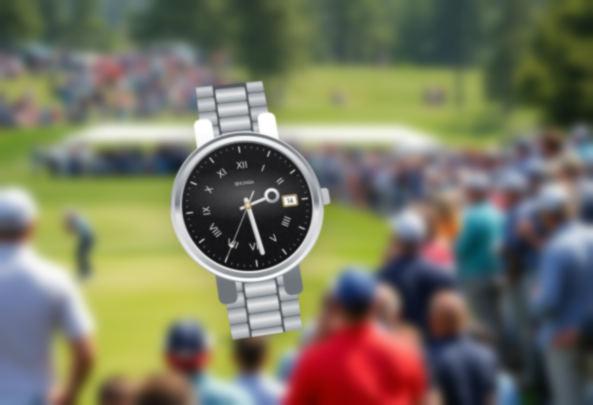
2:28:35
